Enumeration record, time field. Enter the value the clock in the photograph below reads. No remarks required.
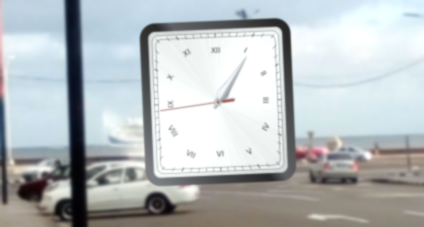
1:05:44
